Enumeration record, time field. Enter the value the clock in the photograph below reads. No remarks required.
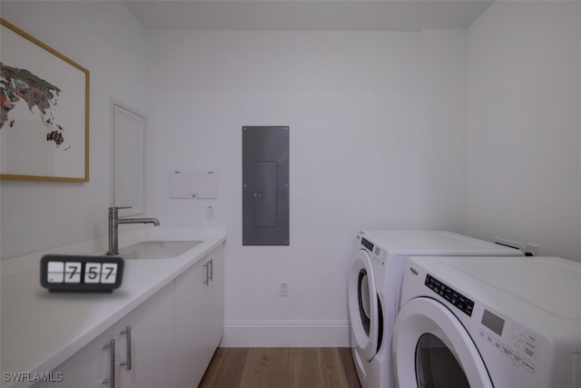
7:57
